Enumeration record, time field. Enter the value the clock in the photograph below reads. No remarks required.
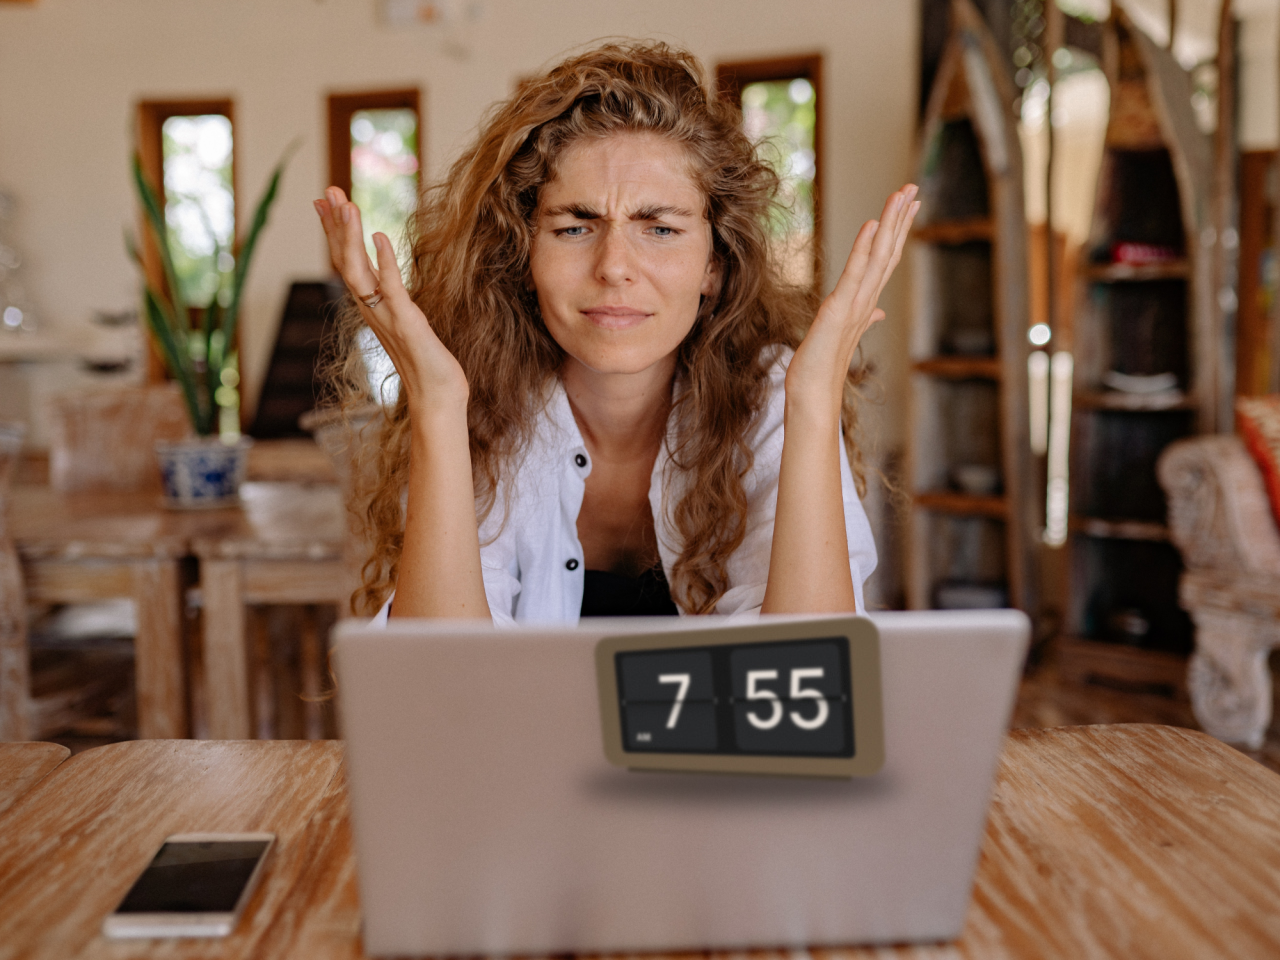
7:55
